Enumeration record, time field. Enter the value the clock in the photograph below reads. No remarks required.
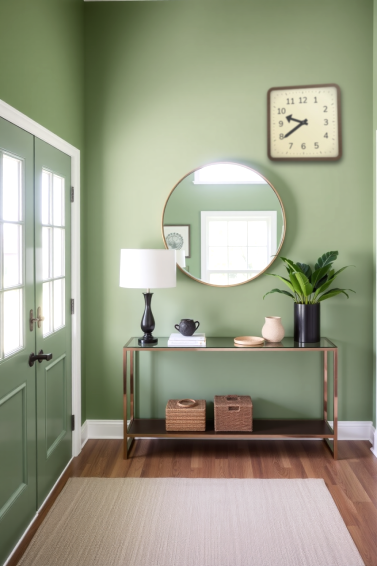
9:39
